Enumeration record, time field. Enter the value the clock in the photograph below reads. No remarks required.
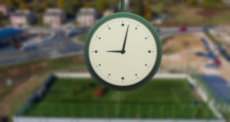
9:02
